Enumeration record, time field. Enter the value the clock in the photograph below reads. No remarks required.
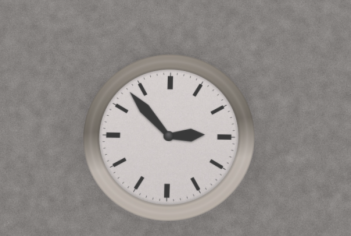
2:53
